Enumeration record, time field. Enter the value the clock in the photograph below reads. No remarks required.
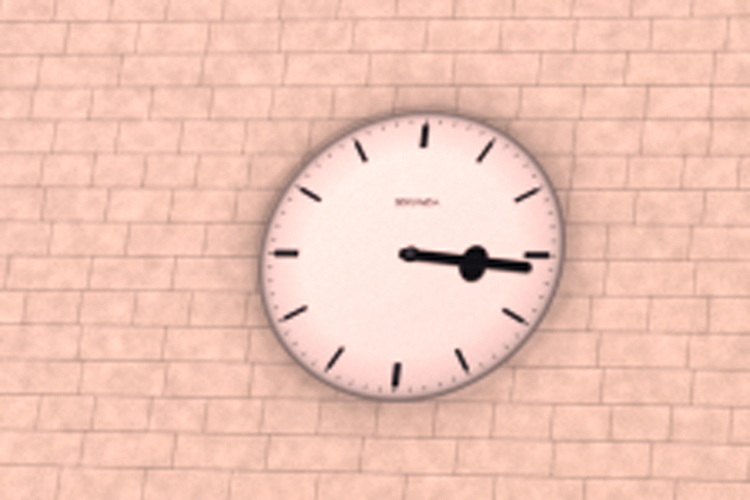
3:16
